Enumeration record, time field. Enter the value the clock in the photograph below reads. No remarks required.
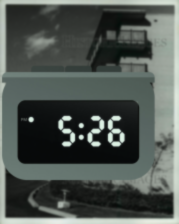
5:26
